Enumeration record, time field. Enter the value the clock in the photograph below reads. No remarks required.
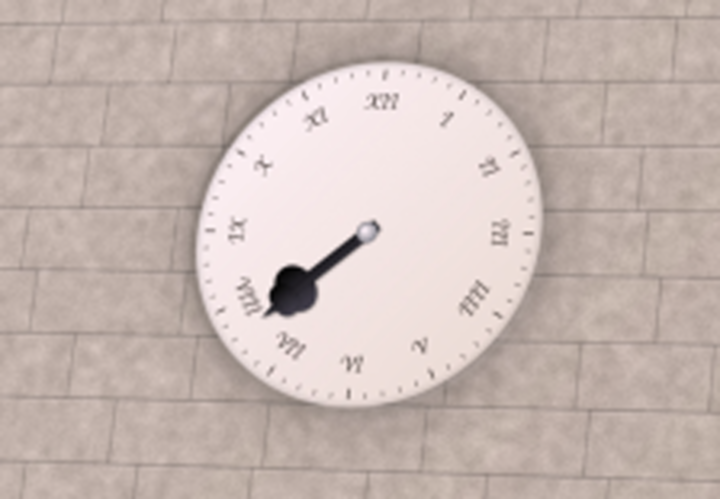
7:38
